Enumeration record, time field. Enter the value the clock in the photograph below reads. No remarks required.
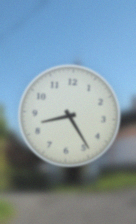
8:24
